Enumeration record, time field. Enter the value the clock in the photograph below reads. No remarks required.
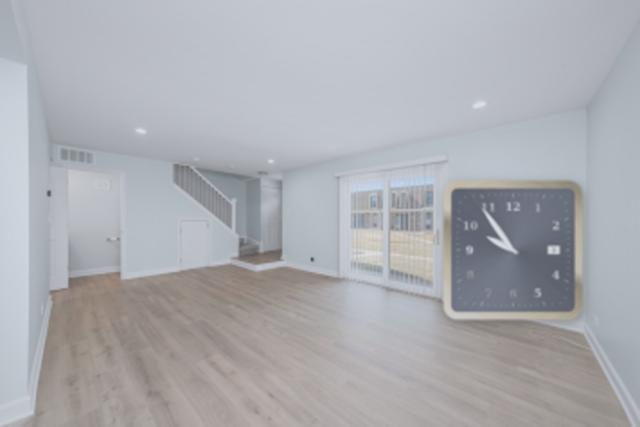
9:54
